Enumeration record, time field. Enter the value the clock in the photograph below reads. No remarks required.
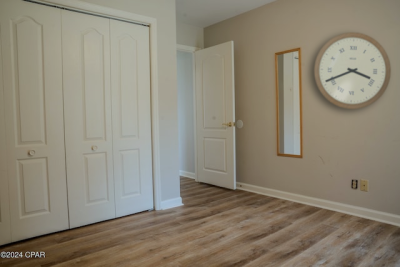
3:41
